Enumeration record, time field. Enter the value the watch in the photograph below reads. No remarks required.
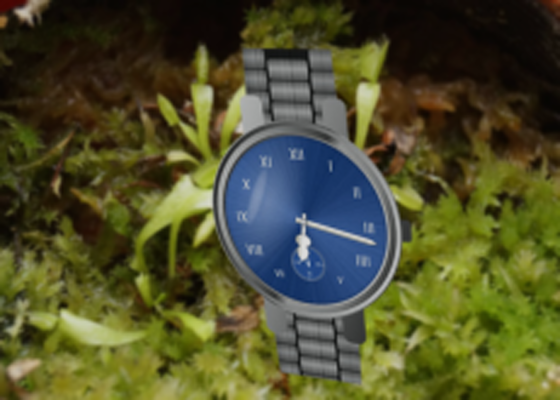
6:17
